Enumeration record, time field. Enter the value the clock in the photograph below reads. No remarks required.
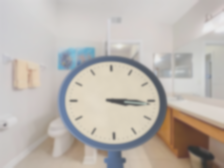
3:16
